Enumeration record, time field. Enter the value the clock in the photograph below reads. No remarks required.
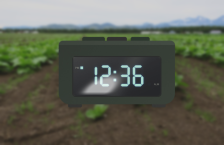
12:36
